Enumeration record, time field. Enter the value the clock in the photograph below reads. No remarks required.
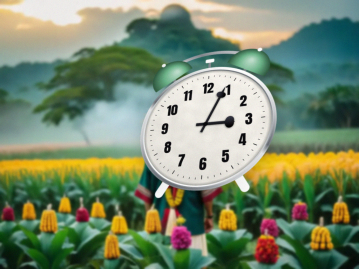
3:04
